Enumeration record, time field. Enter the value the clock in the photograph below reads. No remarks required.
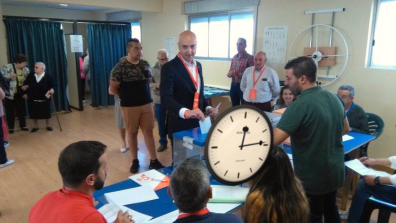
12:14
